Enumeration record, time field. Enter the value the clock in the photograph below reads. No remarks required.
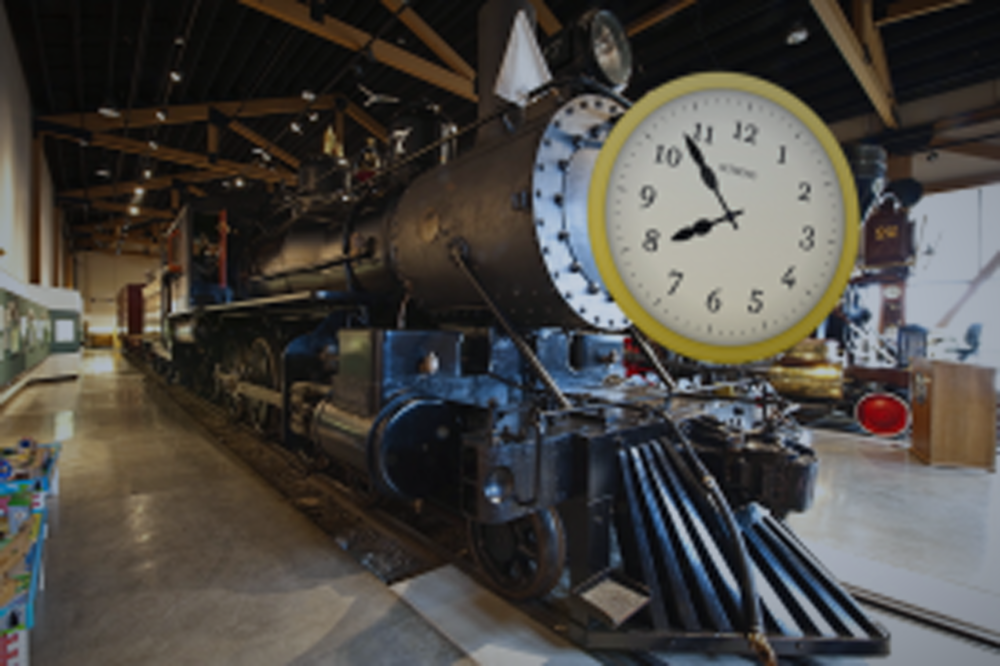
7:53
